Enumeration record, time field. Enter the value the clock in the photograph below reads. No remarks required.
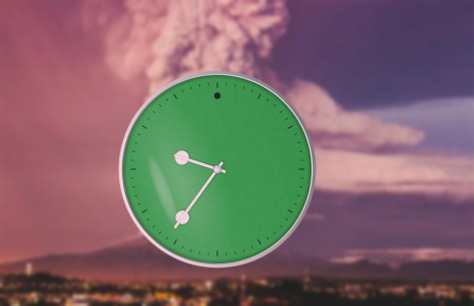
9:36
